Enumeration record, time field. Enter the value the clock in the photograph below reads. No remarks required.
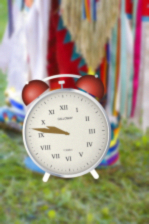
9:47
